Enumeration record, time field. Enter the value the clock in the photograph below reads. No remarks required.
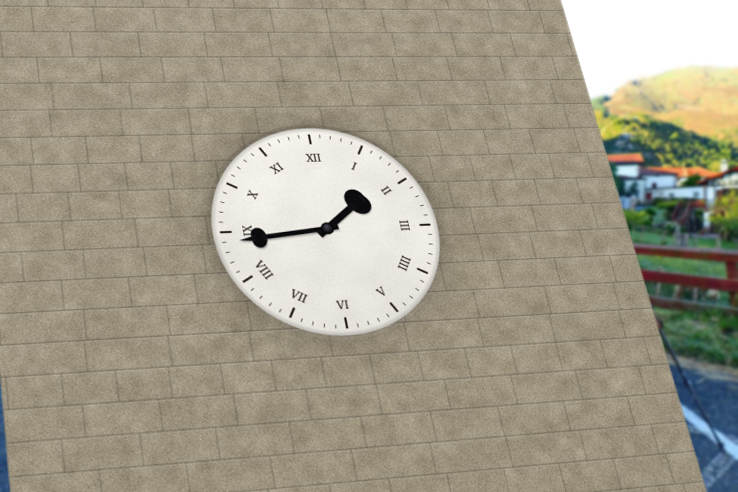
1:44
